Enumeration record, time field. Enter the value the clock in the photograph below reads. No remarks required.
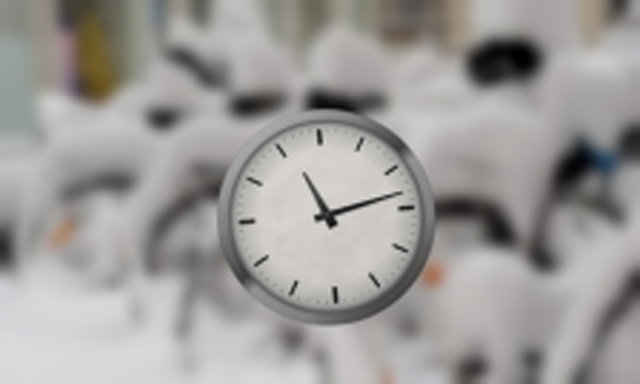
11:13
